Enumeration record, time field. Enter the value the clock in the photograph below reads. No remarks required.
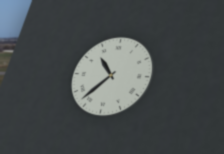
10:37
